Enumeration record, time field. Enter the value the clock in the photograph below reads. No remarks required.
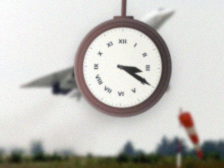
3:20
